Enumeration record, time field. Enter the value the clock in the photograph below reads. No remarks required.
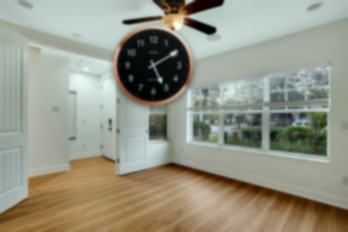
5:10
